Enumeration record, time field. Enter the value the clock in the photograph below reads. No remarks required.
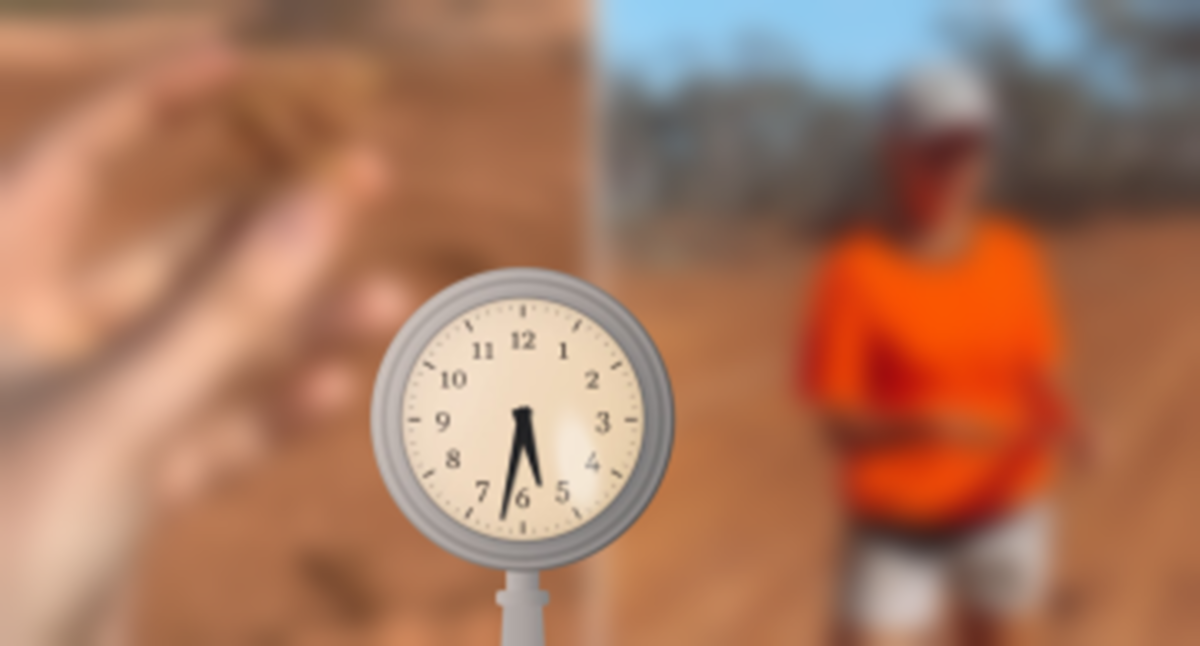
5:32
